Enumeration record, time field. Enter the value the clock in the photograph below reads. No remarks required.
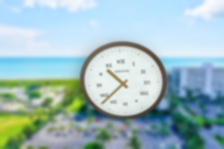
10:38
